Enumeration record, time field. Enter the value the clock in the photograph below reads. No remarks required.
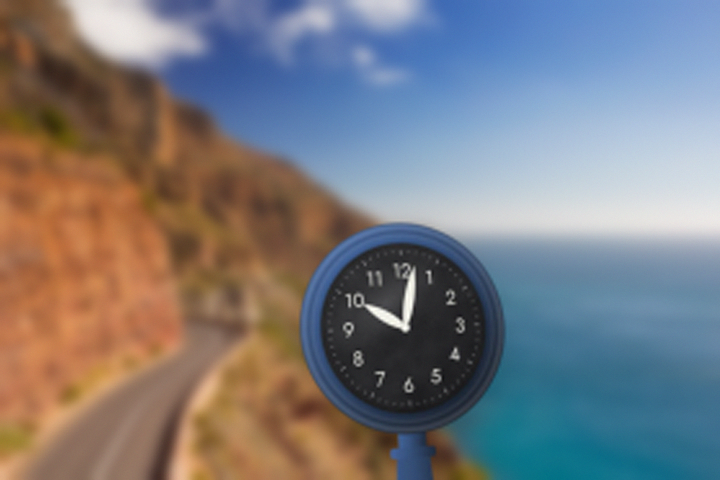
10:02
